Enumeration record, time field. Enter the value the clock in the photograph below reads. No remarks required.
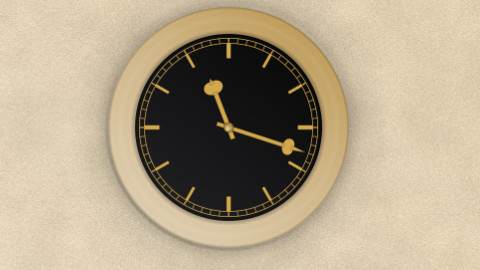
11:18
